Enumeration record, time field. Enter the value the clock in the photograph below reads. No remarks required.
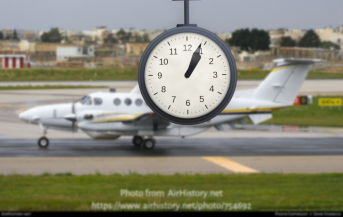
1:04
